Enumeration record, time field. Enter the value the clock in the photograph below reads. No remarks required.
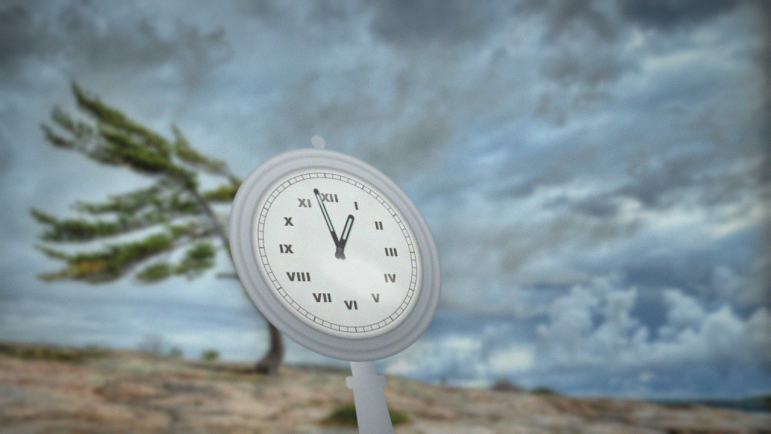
12:58
